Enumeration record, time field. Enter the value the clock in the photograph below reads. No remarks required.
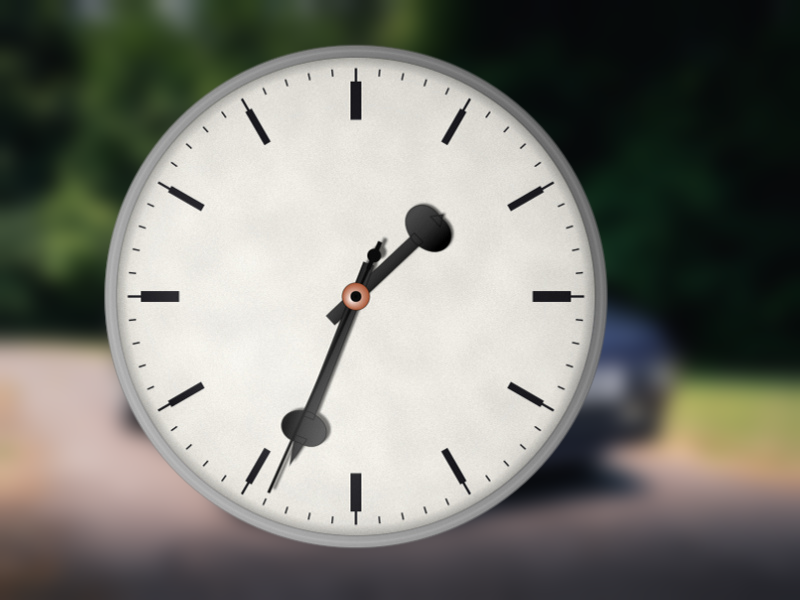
1:33:34
